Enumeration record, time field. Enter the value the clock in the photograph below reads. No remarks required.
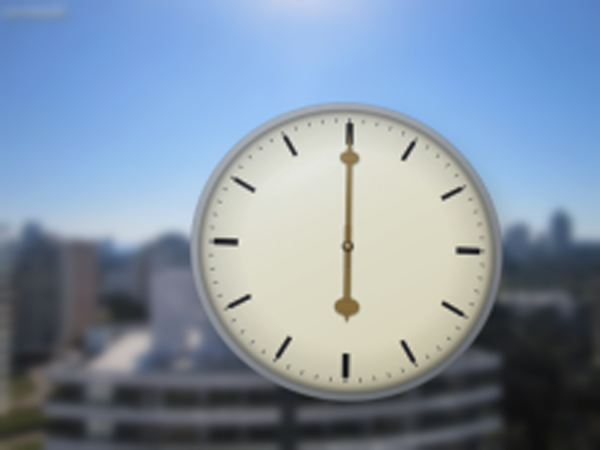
6:00
